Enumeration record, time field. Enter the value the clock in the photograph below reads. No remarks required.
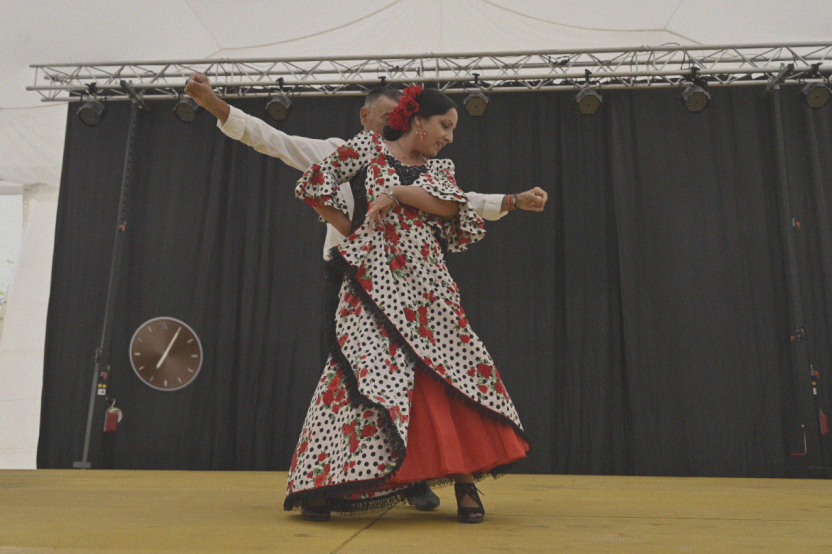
7:05
